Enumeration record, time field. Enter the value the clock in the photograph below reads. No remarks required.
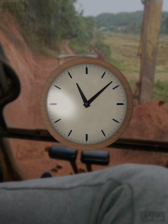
11:08
